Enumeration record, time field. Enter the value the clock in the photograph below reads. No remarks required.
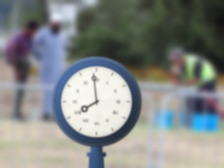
7:59
